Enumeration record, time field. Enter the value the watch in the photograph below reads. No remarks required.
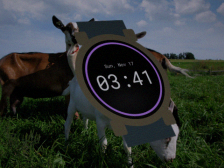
3:41
